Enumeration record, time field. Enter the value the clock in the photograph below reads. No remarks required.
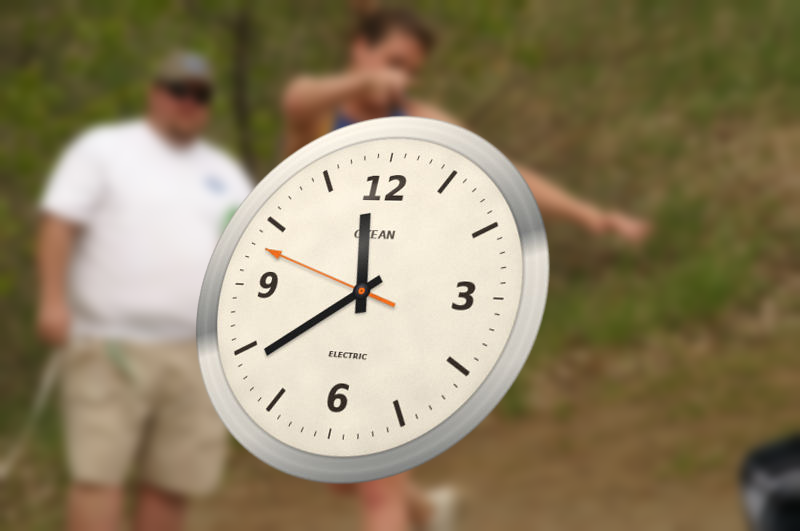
11:38:48
